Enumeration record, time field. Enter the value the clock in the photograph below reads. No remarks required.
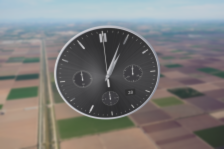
1:04
